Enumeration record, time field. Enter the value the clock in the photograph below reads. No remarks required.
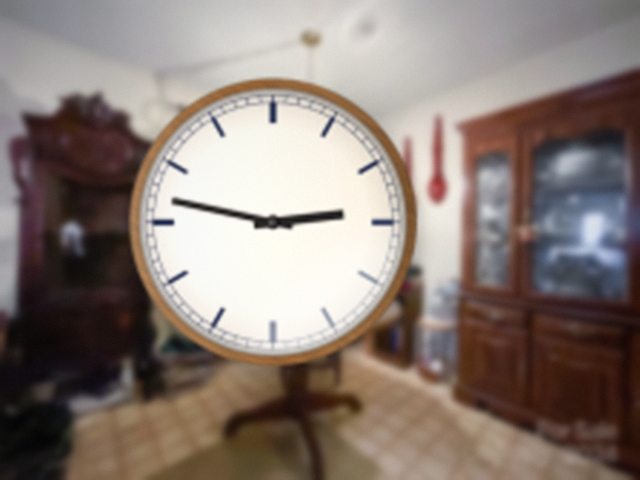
2:47
